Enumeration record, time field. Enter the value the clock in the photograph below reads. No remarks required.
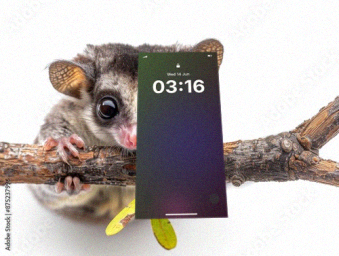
3:16
